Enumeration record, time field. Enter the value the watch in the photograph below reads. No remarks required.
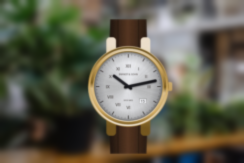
10:13
